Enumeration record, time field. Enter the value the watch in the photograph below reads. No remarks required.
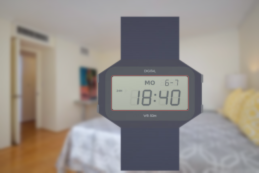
18:40
